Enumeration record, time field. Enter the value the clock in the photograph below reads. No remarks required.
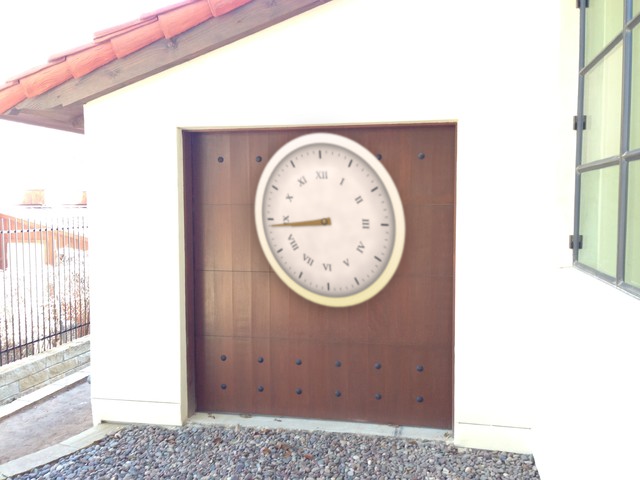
8:44
